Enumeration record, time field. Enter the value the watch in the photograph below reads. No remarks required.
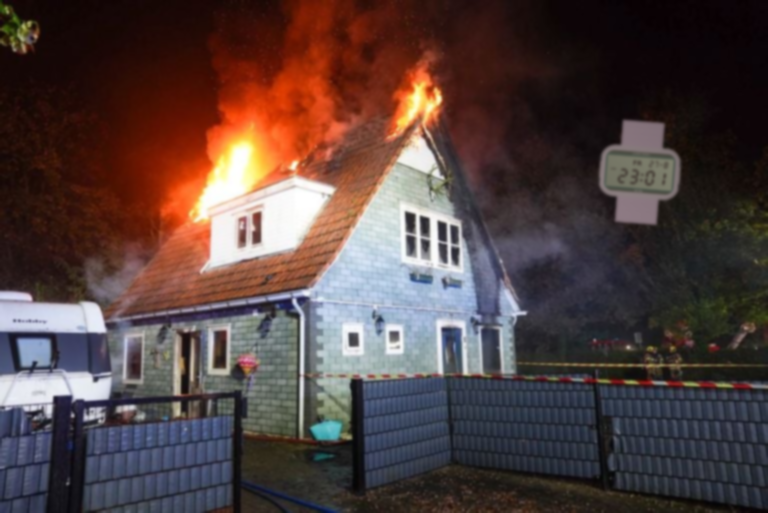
23:01
